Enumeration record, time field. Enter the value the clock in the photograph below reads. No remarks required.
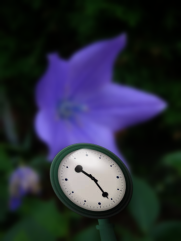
10:26
